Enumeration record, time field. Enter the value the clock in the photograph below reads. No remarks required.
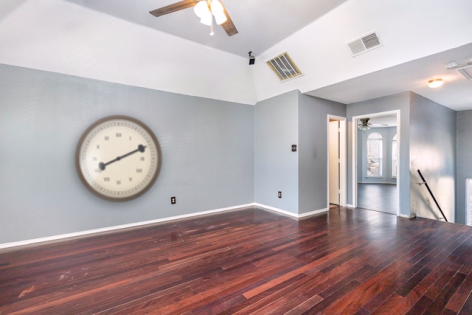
8:11
